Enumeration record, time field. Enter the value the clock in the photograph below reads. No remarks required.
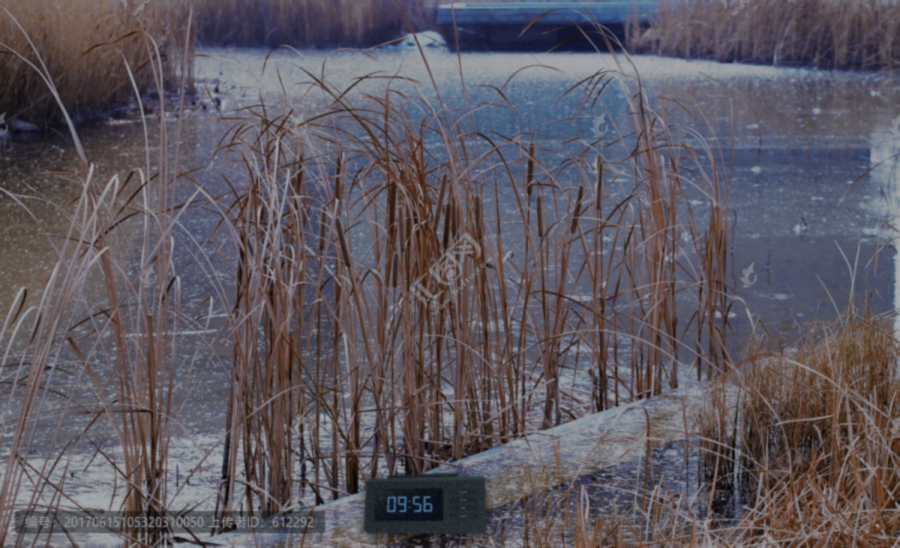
9:56
